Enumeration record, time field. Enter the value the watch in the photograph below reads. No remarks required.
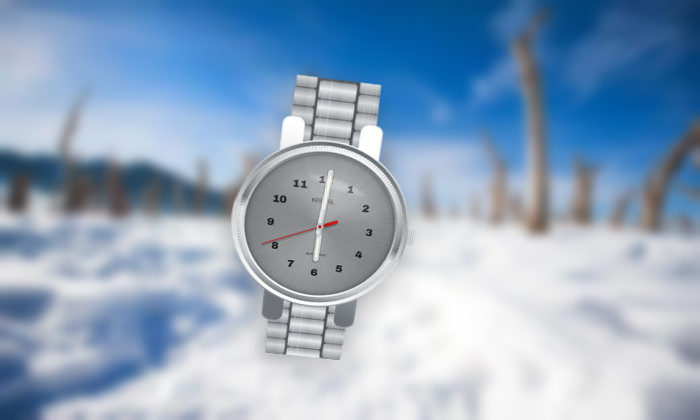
6:00:41
